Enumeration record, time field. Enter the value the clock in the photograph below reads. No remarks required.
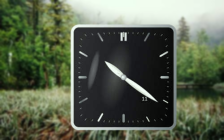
10:21
